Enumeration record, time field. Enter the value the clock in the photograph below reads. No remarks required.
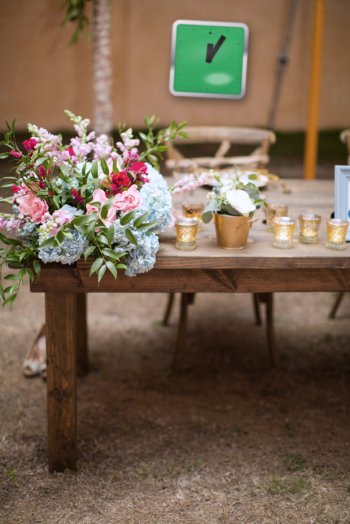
12:05
